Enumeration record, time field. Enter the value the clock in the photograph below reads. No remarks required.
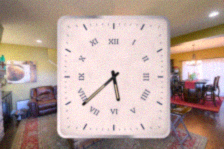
5:38
